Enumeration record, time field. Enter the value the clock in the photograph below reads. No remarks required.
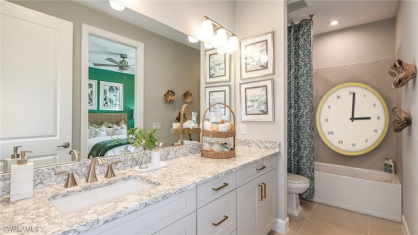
3:01
